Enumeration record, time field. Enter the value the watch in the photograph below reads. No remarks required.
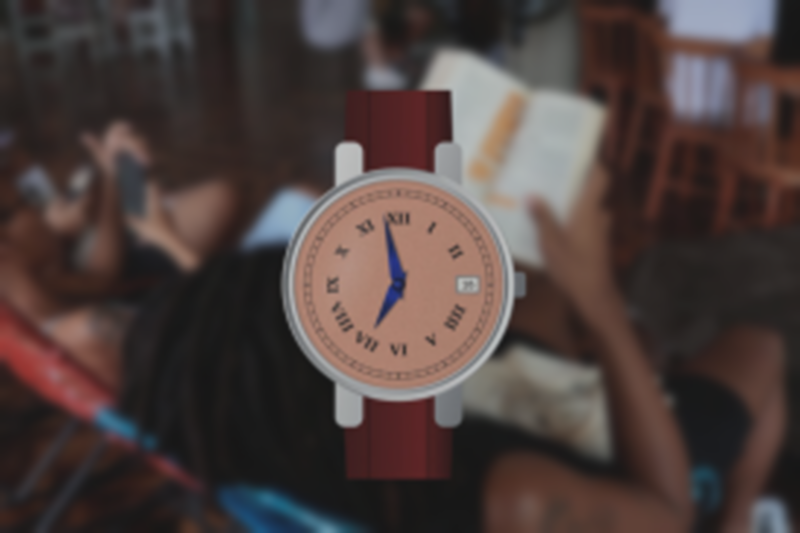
6:58
